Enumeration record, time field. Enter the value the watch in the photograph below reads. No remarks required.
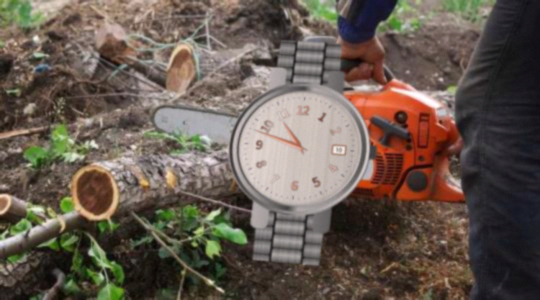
10:48
